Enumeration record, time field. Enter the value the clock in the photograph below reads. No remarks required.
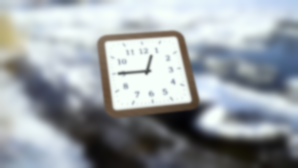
12:45
